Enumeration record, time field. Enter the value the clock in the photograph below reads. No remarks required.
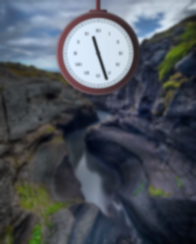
11:27
